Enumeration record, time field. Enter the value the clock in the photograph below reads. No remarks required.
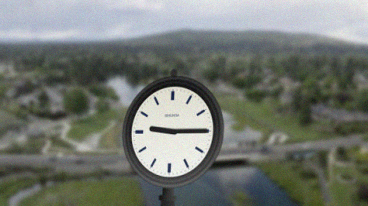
9:15
